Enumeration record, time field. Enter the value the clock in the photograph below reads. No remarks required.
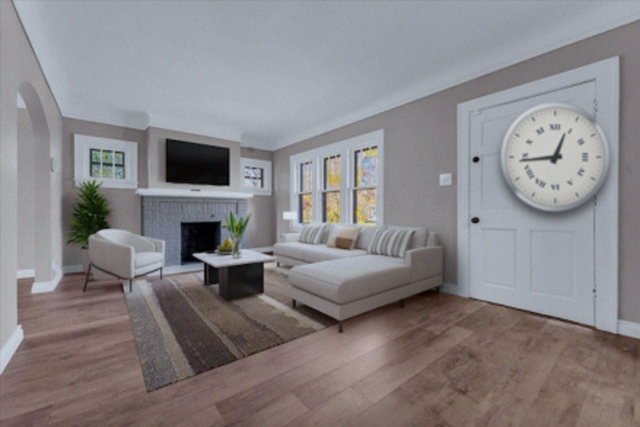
12:44
